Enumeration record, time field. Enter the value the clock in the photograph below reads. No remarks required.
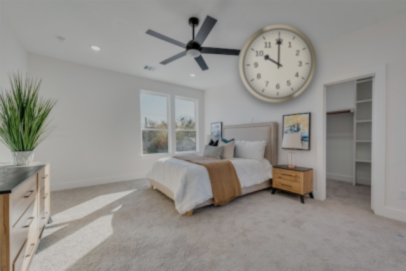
10:00
